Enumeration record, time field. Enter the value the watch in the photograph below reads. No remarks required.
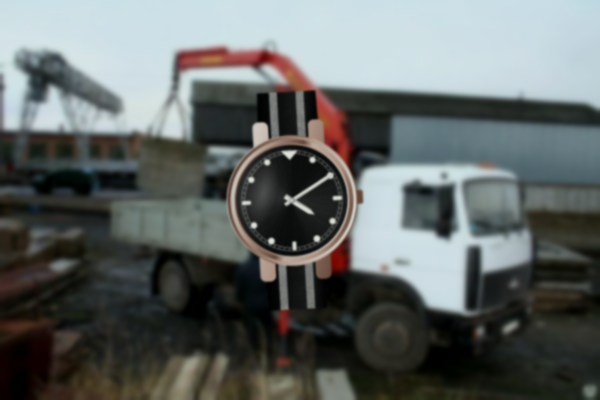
4:10
